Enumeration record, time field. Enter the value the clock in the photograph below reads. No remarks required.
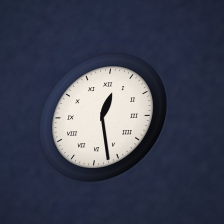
12:27
